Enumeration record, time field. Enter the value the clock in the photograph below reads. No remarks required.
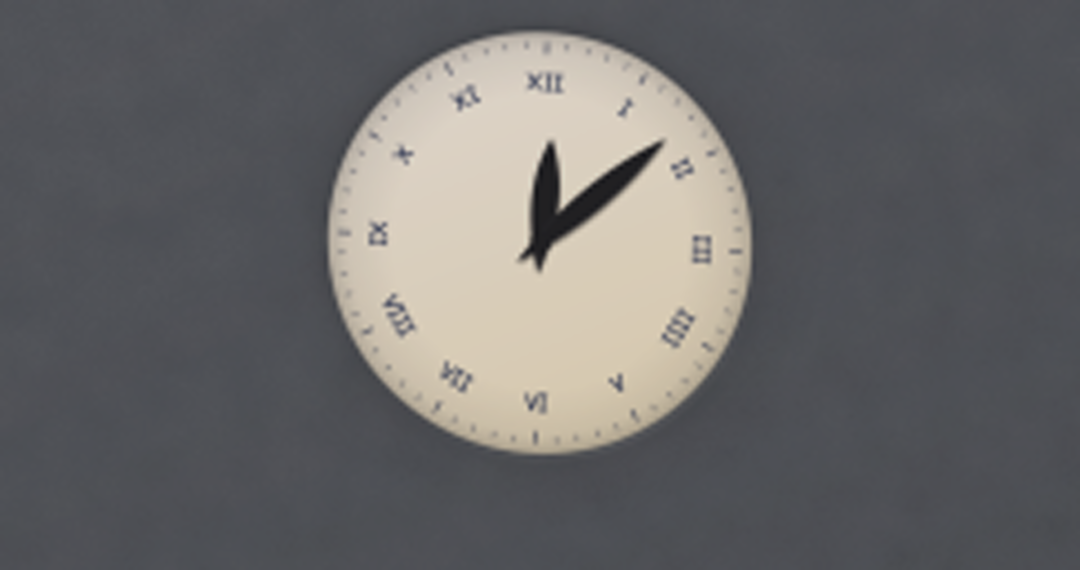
12:08
